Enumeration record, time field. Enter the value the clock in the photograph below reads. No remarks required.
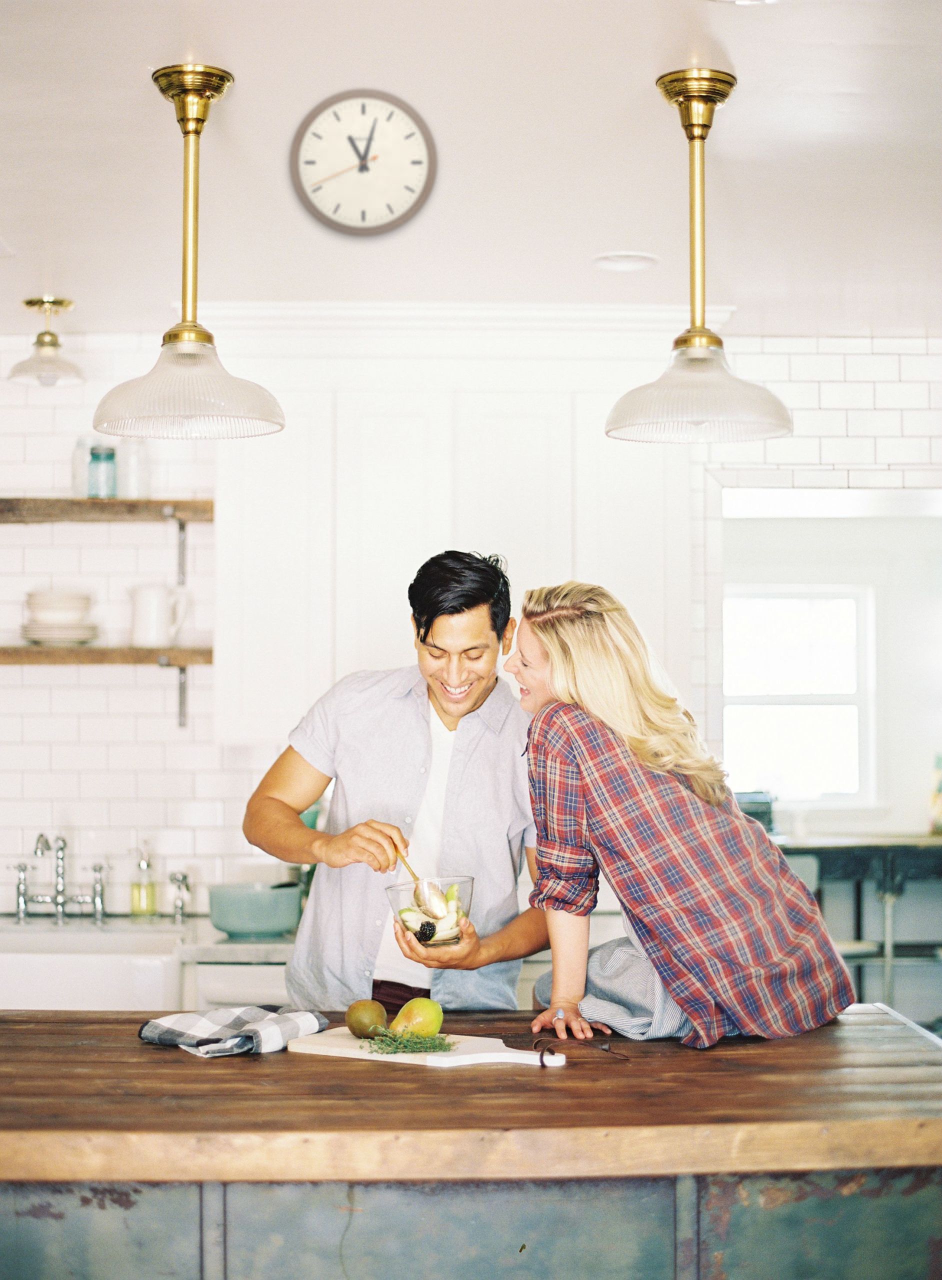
11:02:41
